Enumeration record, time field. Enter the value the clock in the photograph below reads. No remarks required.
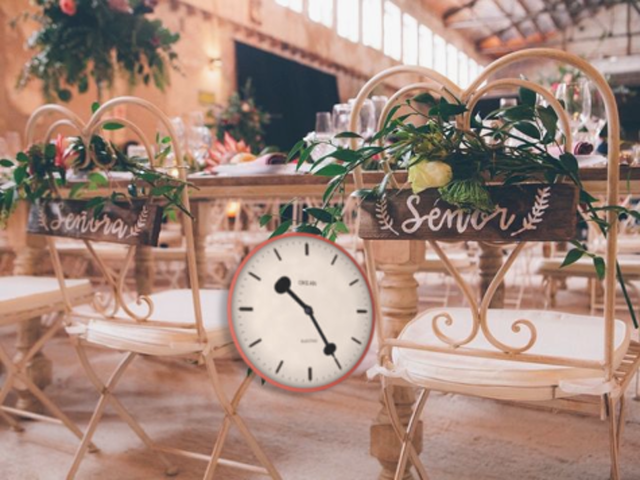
10:25
